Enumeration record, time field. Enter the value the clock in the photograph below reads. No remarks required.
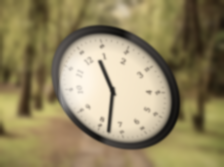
12:38
